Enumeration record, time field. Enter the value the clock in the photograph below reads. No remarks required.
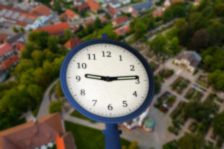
9:14
